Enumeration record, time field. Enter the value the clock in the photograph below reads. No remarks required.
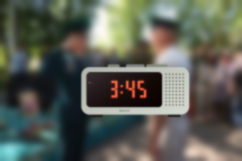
3:45
